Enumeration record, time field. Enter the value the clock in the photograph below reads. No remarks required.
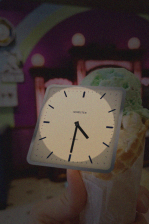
4:30
